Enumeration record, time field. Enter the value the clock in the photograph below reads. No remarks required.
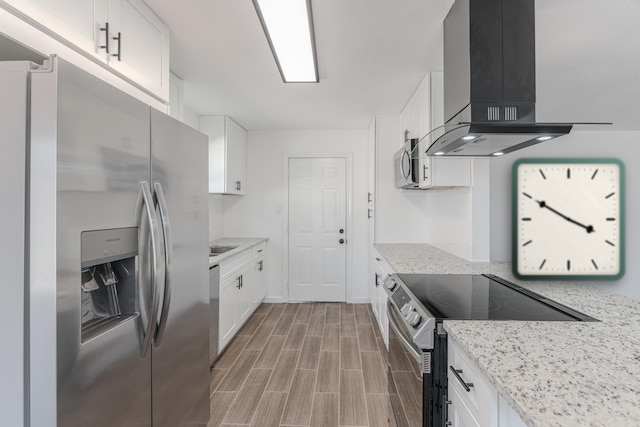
3:50
